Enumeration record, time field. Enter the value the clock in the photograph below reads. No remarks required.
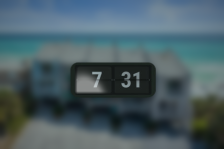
7:31
